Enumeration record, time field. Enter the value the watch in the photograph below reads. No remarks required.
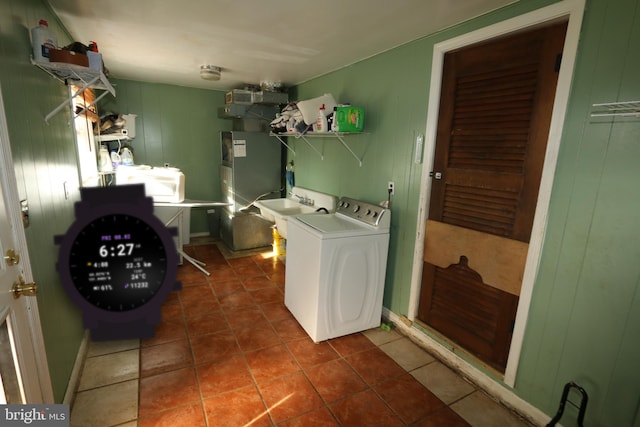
6:27
